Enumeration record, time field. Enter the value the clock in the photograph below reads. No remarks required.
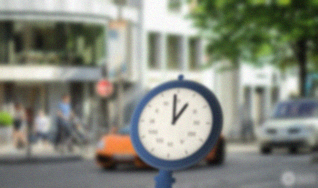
12:59
